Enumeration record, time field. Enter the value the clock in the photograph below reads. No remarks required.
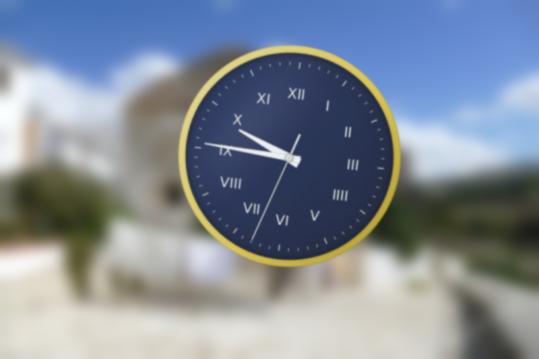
9:45:33
